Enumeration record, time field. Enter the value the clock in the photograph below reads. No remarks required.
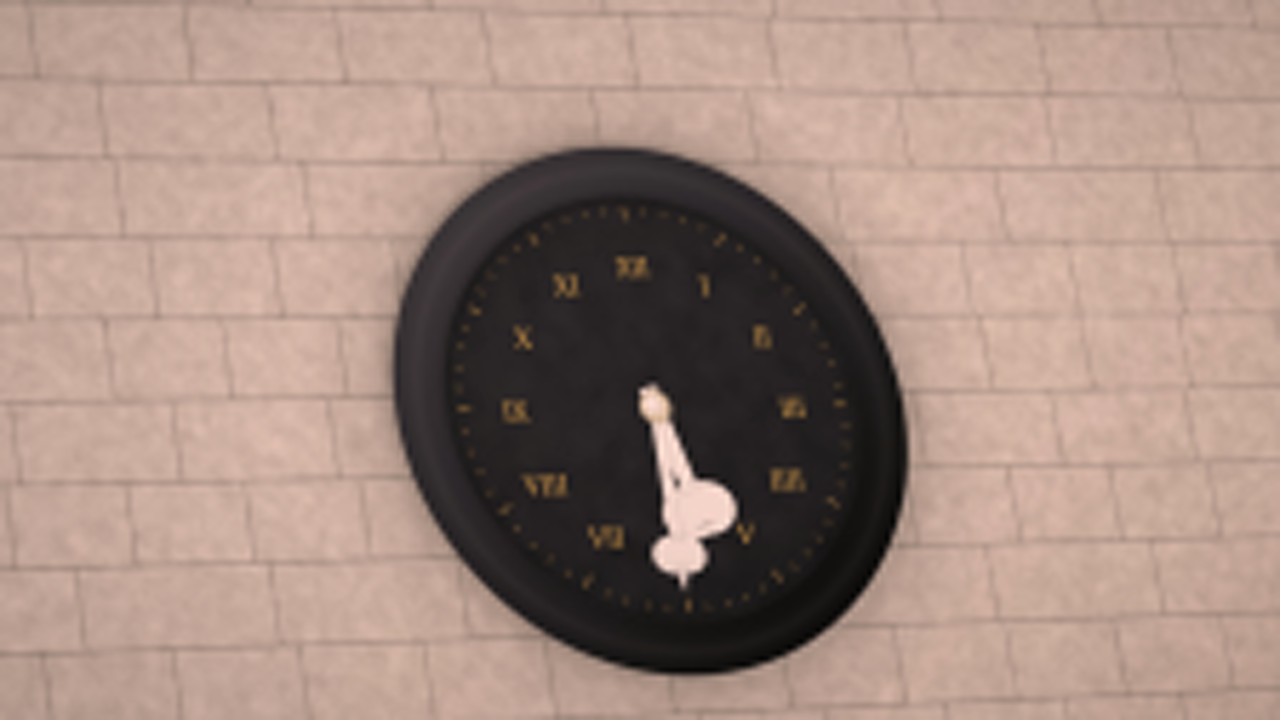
5:30
